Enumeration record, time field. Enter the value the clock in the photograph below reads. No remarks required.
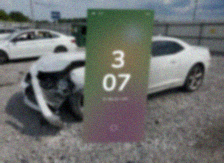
3:07
